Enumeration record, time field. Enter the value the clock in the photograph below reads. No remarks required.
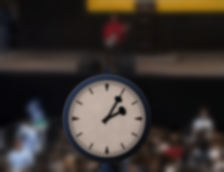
2:05
